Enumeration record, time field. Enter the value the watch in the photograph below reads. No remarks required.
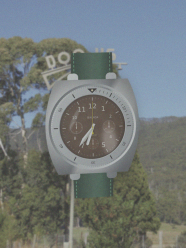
6:36
